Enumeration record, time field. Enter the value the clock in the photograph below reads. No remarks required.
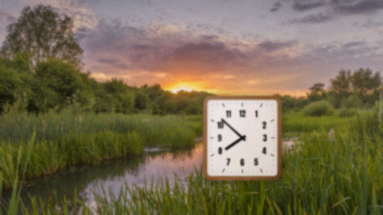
7:52
